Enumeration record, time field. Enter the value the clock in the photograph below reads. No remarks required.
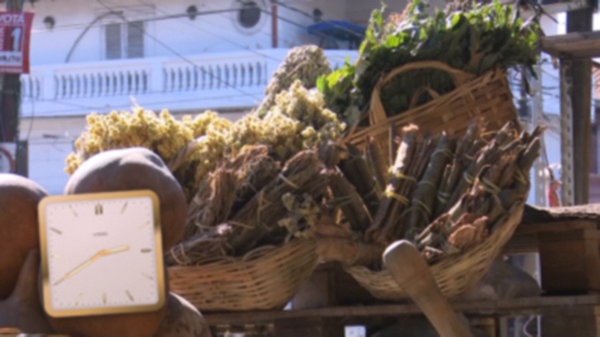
2:40
